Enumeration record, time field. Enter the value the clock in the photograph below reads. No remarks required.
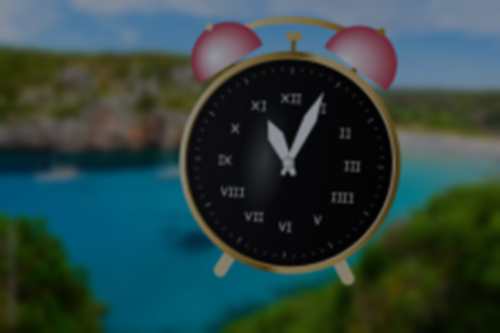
11:04
